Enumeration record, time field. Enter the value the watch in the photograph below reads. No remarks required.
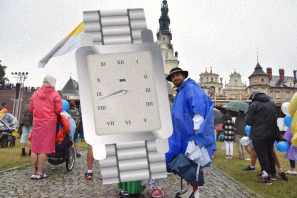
8:43
